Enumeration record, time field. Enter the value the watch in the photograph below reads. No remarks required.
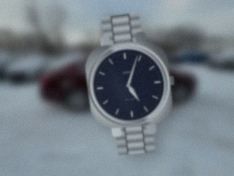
5:04
